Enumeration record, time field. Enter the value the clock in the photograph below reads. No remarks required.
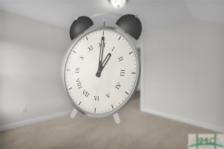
1:00
